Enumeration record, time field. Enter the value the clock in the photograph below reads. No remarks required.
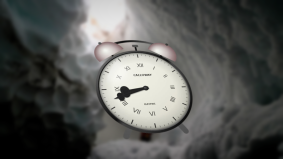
8:42
